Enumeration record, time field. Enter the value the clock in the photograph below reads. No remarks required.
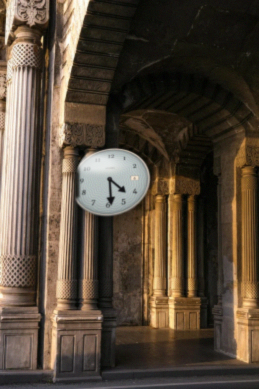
4:29
